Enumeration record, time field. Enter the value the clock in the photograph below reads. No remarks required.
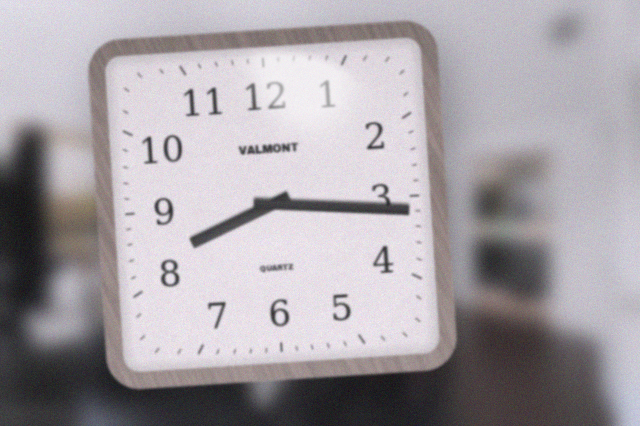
8:16
